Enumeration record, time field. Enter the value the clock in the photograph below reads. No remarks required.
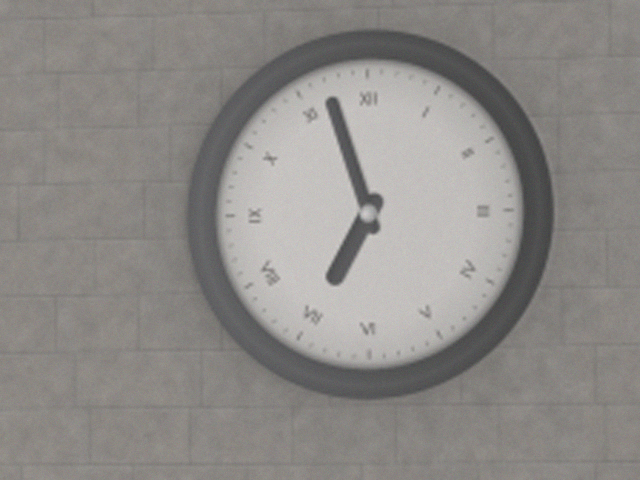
6:57
